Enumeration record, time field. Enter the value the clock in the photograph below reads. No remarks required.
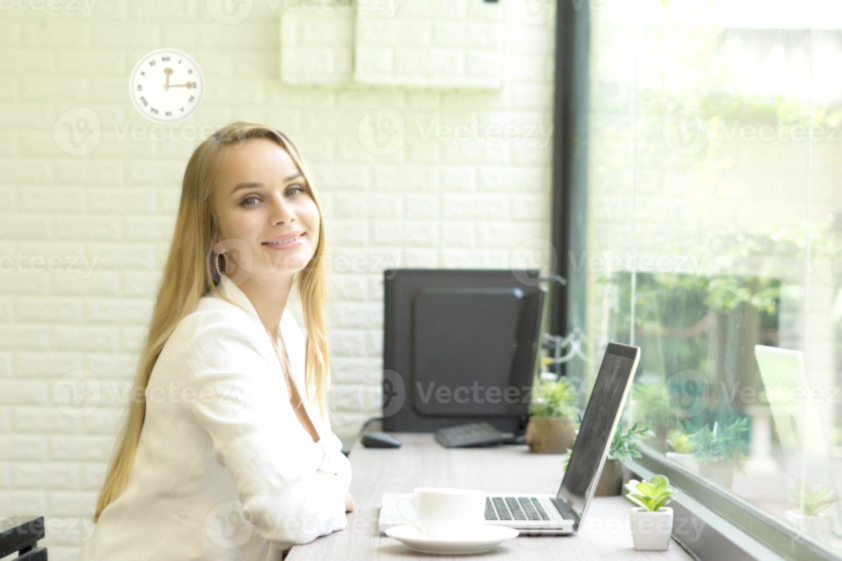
12:15
